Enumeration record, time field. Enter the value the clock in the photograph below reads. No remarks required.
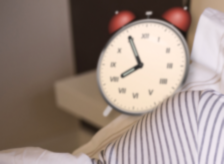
7:55
